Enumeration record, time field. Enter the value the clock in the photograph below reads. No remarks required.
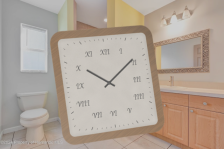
10:09
